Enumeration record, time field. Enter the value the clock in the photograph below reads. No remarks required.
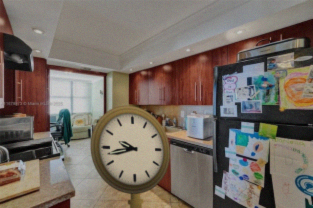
9:43
